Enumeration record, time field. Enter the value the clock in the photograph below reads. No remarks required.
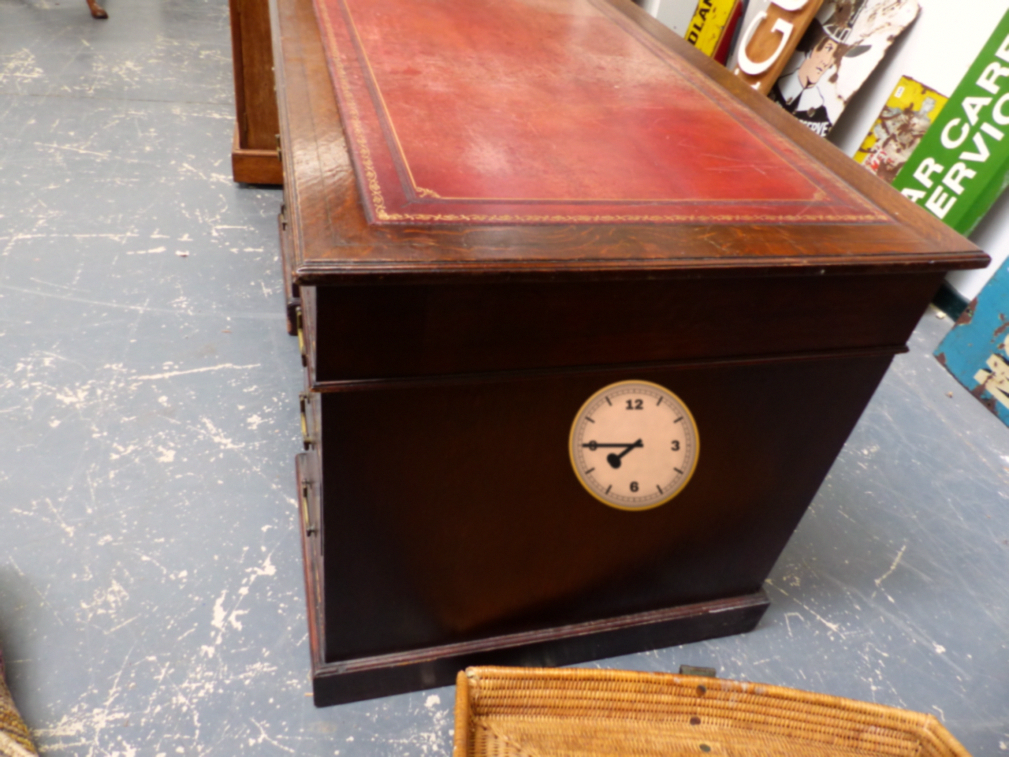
7:45
